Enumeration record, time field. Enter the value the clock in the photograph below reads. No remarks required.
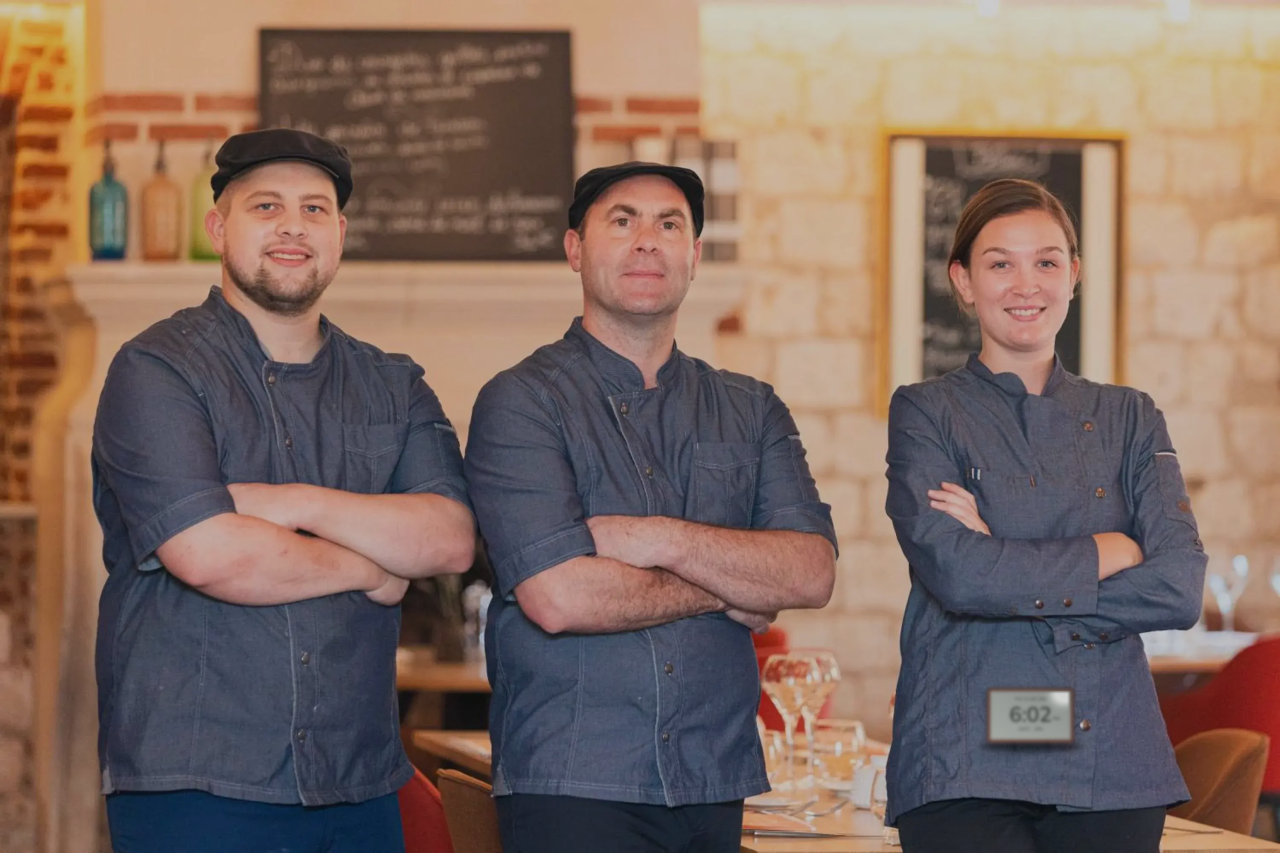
6:02
